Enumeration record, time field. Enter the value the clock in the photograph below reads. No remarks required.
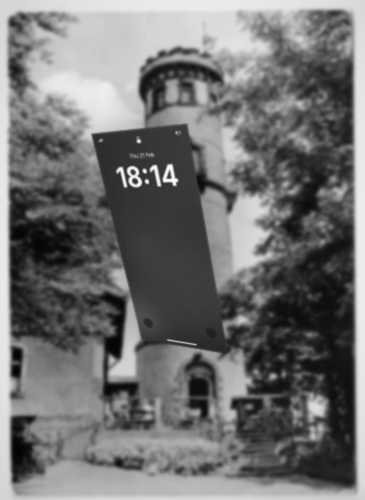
18:14
